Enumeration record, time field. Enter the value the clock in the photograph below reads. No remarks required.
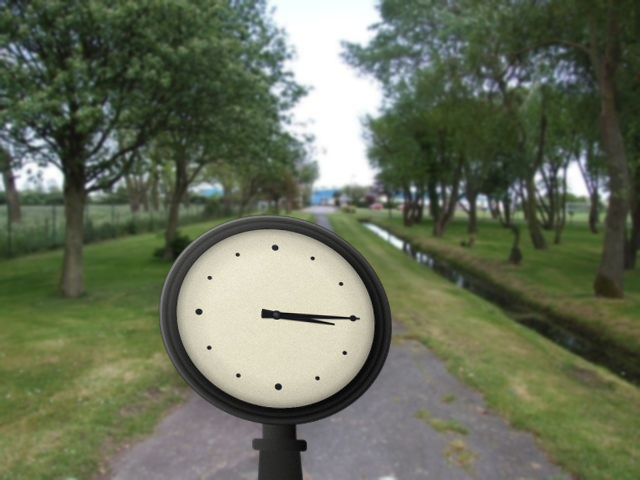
3:15
